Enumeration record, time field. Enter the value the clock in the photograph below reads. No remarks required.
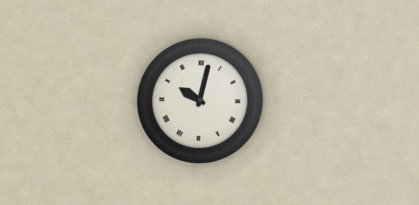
10:02
